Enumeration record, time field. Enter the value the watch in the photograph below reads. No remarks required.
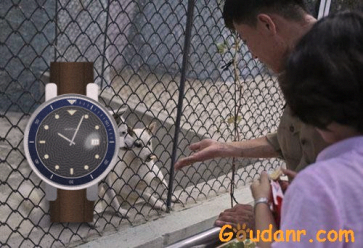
10:04
